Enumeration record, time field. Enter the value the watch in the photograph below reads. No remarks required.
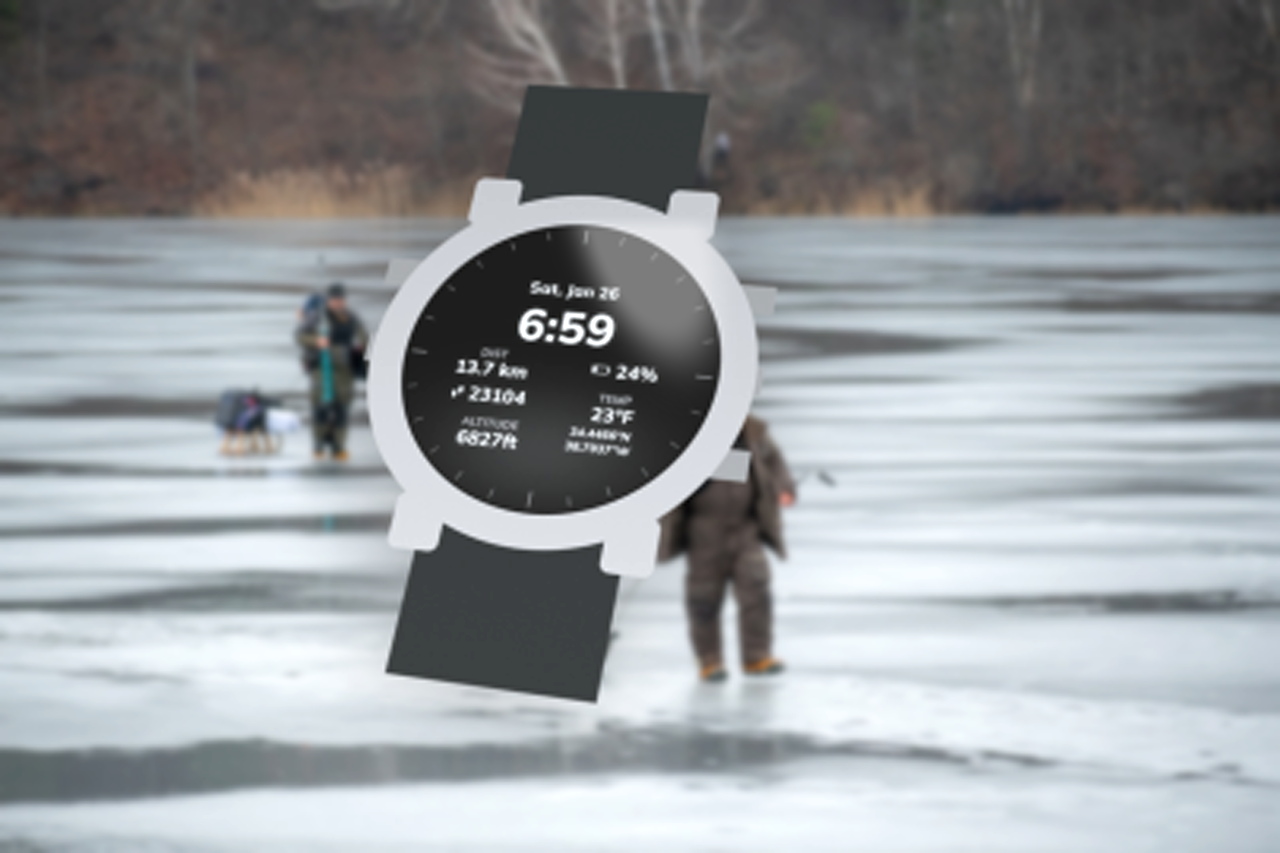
6:59
